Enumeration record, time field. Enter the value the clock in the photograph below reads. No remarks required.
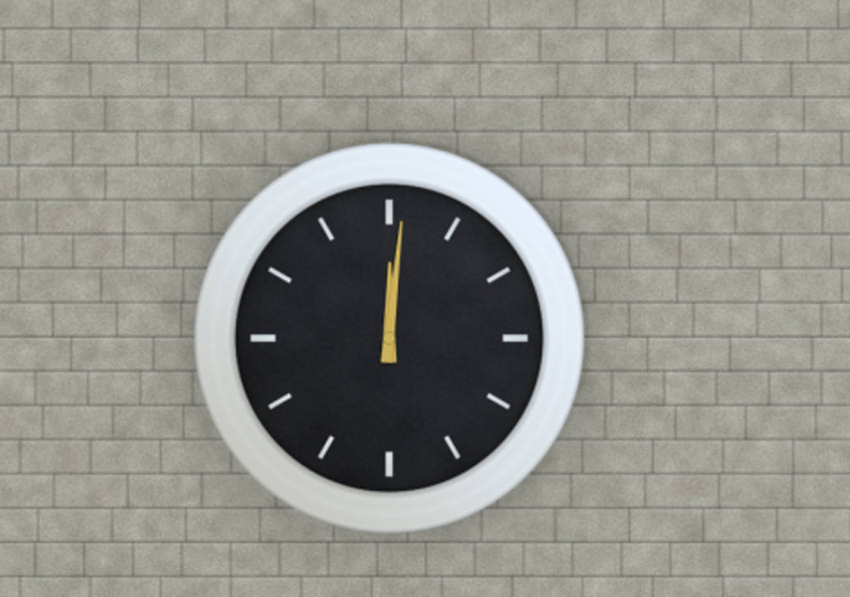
12:01
